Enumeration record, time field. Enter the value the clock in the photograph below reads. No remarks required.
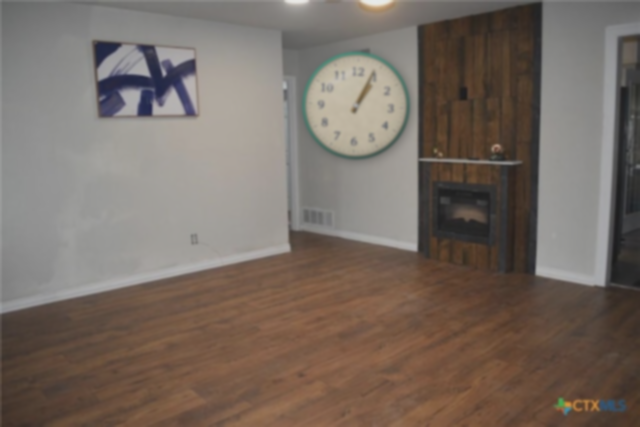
1:04
